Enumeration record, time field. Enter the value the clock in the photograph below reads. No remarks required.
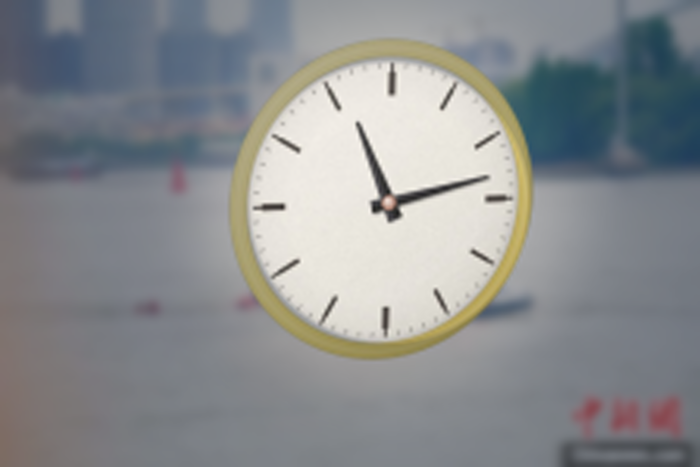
11:13
